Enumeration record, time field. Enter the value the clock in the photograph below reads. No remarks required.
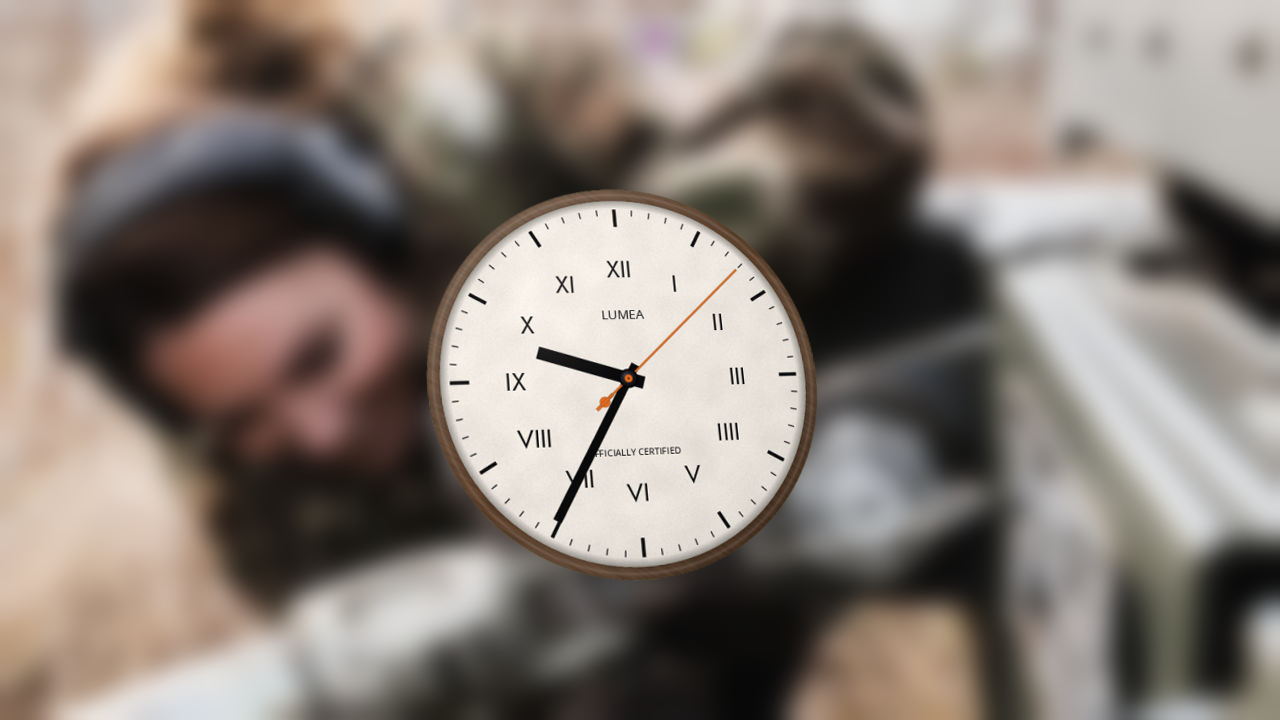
9:35:08
